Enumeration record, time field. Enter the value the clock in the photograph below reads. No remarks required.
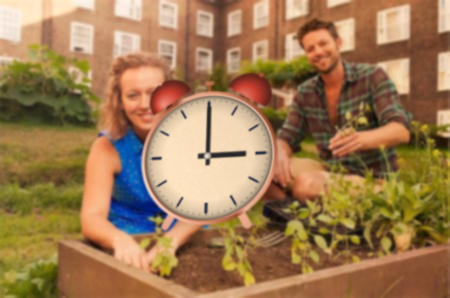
3:00
